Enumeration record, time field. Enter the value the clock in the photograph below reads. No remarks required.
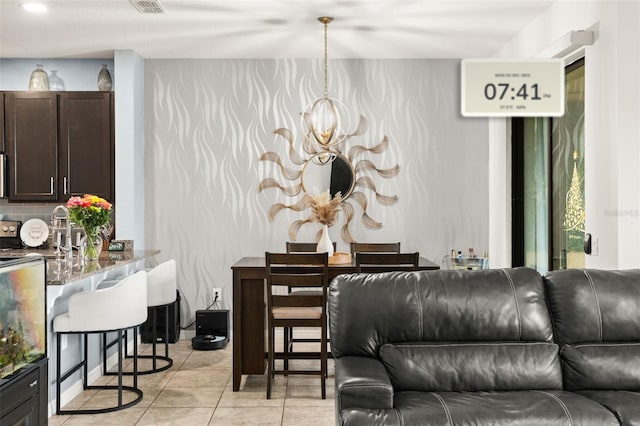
7:41
